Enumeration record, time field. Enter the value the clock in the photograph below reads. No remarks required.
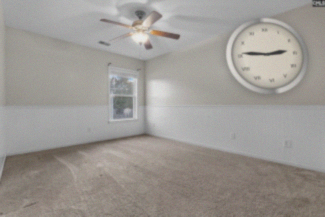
2:46
